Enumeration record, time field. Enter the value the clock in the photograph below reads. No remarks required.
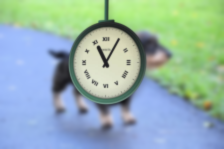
11:05
